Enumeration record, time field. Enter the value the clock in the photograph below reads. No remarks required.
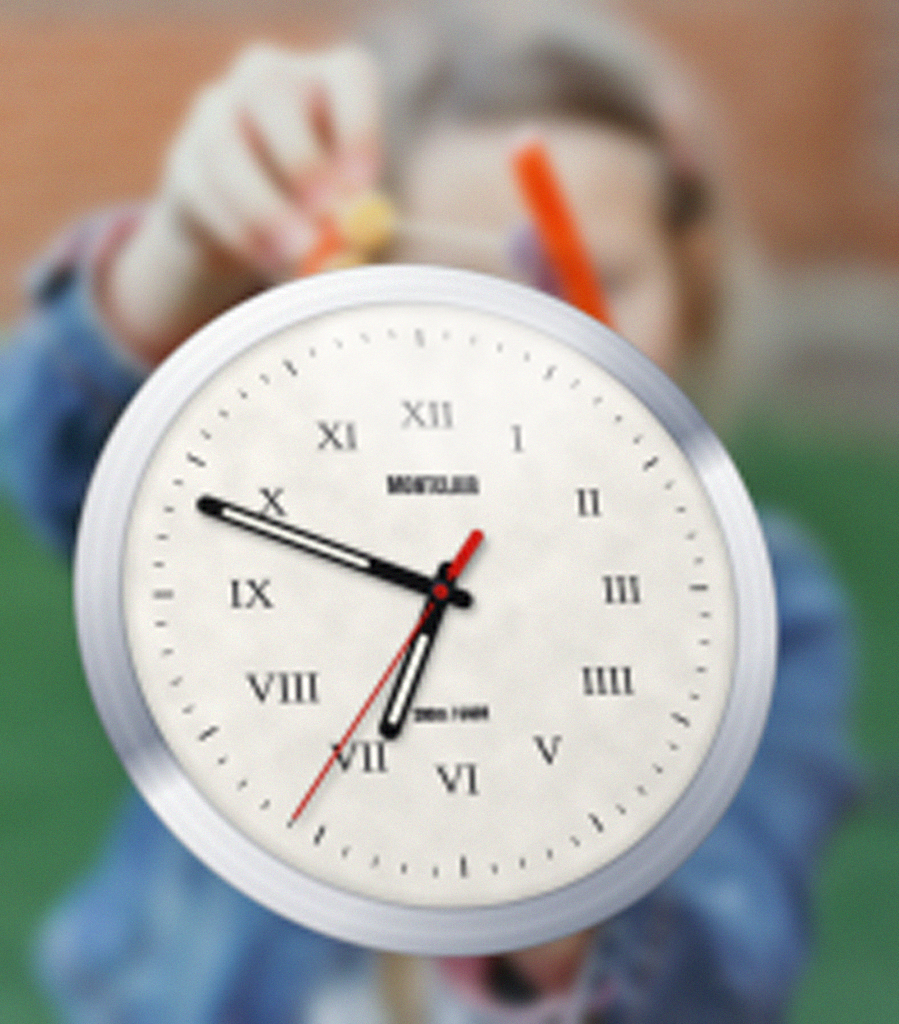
6:48:36
